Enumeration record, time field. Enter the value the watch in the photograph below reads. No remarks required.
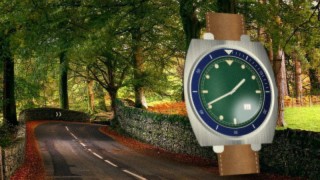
1:41
